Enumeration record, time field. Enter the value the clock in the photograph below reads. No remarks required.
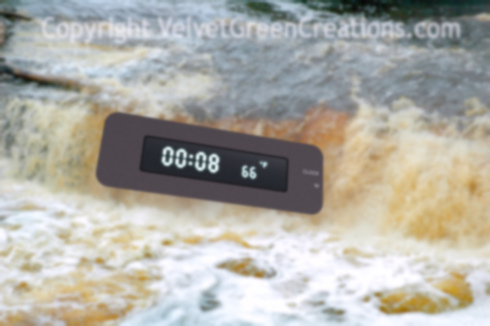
0:08
